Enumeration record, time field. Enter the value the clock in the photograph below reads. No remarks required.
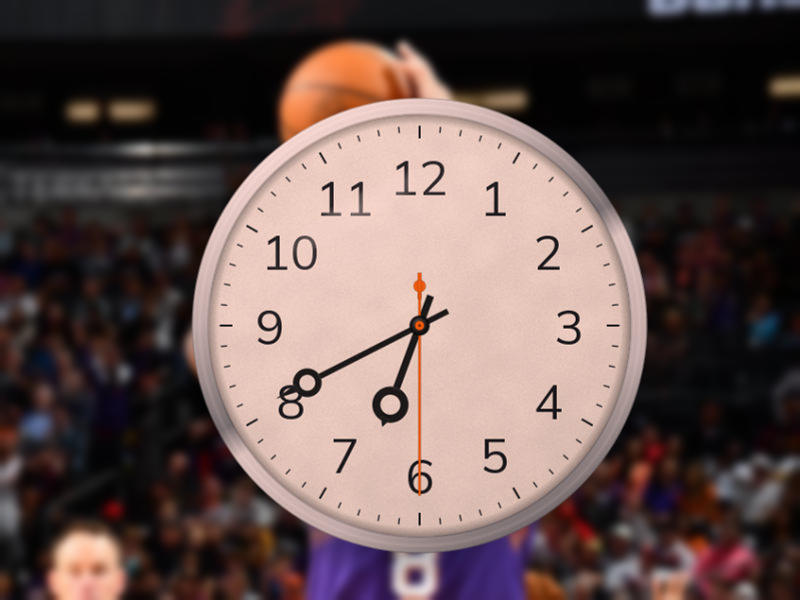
6:40:30
